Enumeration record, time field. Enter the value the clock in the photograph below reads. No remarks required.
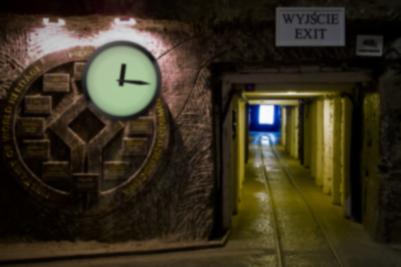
12:16
